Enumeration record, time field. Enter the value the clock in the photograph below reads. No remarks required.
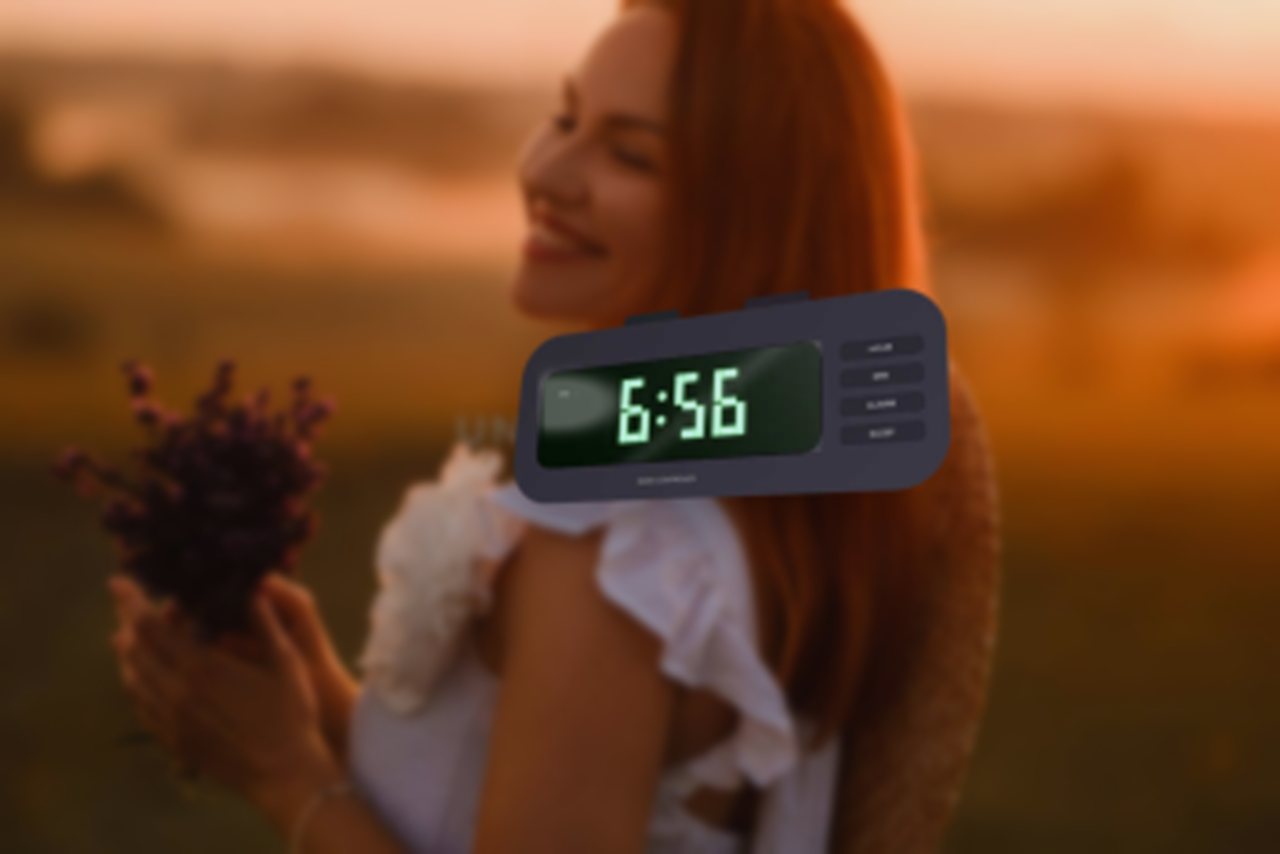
6:56
